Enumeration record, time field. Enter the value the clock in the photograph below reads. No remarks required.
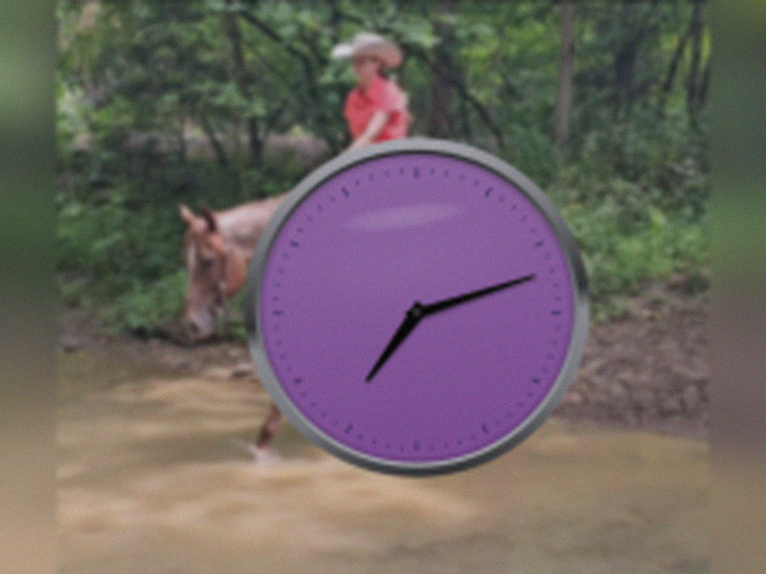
7:12
